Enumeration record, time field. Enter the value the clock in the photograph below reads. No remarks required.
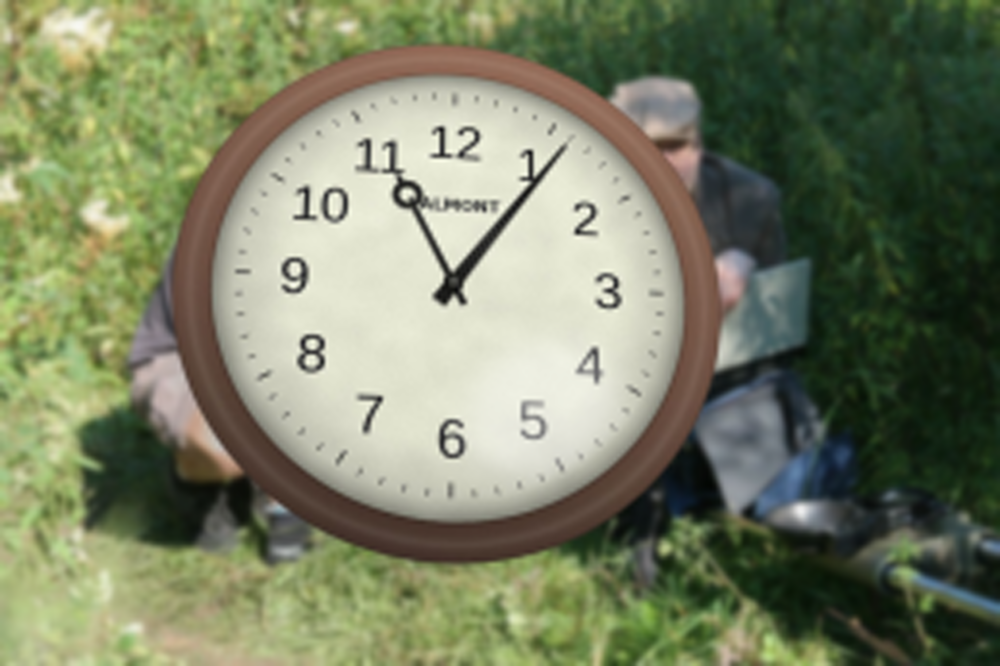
11:06
